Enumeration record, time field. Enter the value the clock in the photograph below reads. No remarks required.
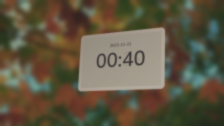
0:40
